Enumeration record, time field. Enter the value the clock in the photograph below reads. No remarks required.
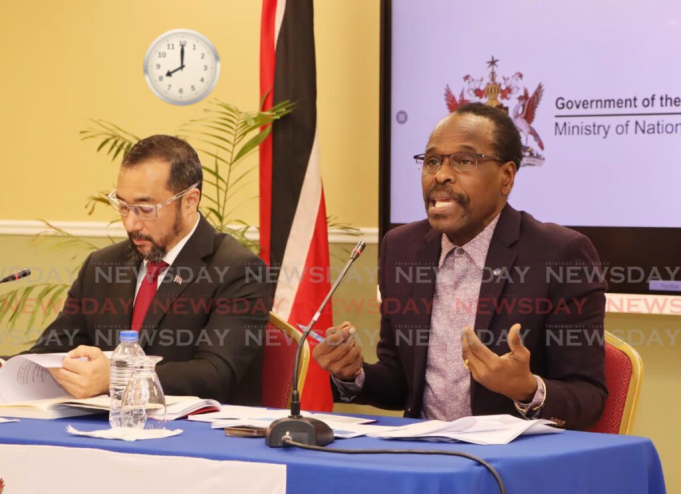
8:00
